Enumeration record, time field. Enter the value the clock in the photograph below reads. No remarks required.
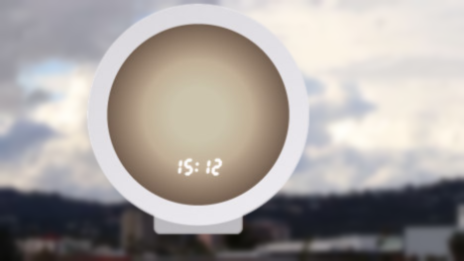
15:12
